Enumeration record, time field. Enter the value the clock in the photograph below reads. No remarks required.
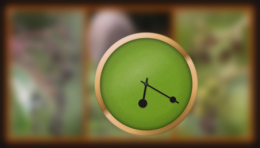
6:20
